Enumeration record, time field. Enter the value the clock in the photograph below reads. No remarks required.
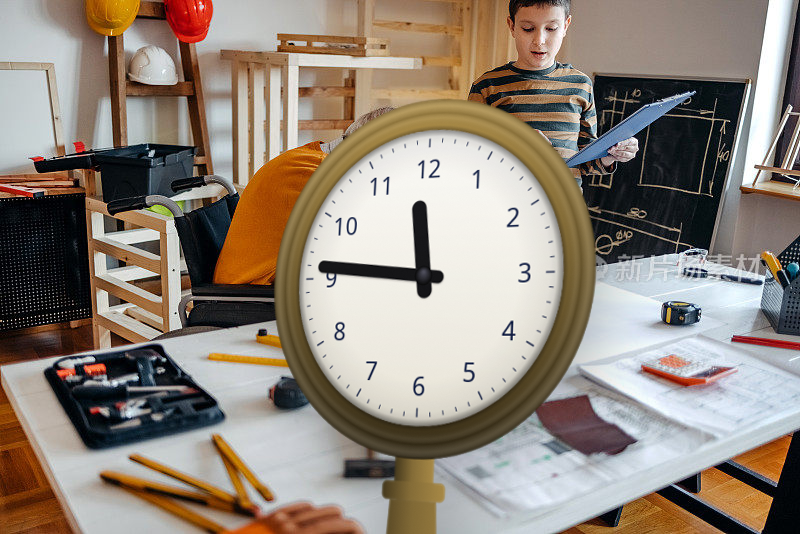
11:46
